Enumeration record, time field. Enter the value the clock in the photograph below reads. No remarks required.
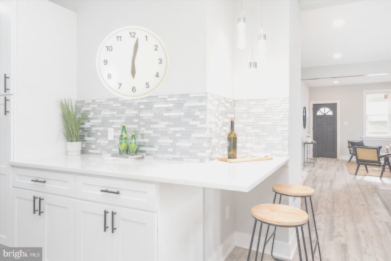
6:02
